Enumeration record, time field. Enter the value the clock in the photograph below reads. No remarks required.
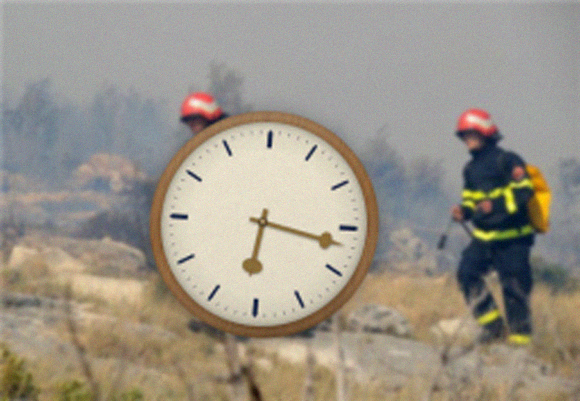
6:17
